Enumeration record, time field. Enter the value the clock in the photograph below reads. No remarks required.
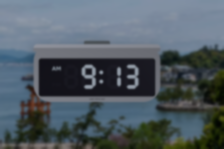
9:13
